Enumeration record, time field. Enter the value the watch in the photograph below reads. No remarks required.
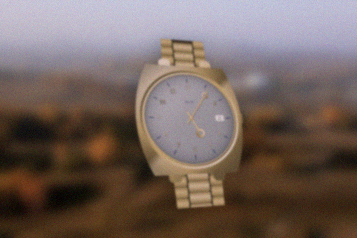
5:06
